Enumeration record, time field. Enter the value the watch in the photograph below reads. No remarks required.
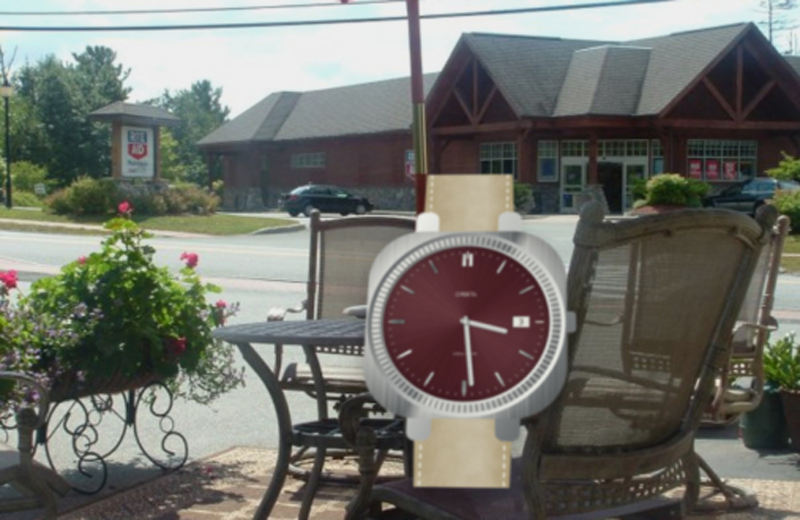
3:29
